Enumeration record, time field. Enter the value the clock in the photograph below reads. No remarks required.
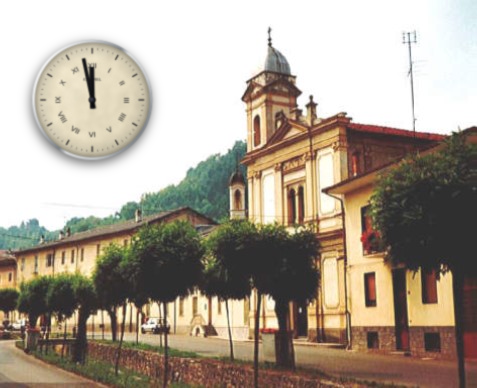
11:58
